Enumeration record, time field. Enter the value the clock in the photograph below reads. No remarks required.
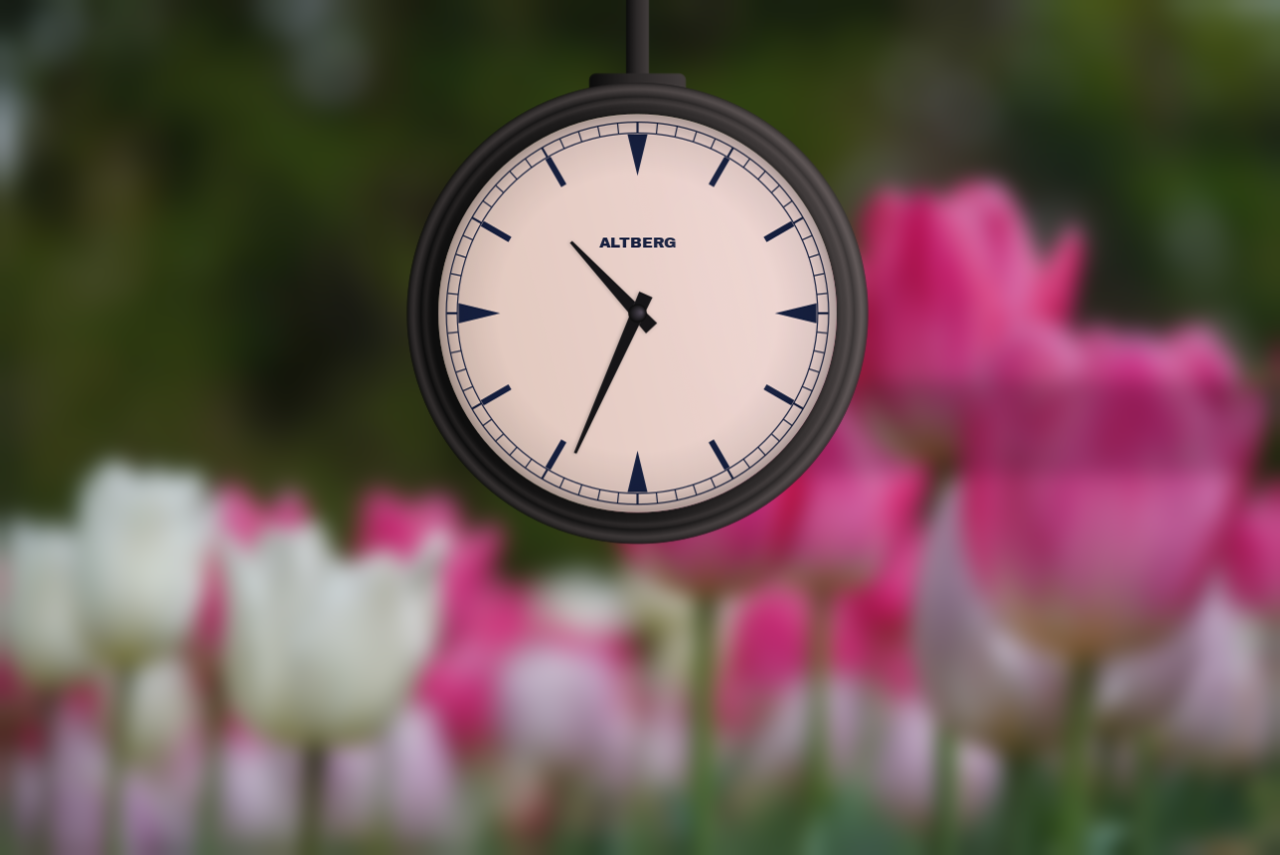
10:34
